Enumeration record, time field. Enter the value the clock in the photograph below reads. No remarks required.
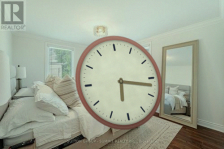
6:17
